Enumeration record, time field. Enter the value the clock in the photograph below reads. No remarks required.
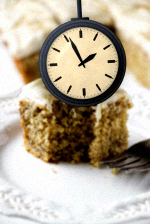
1:56
